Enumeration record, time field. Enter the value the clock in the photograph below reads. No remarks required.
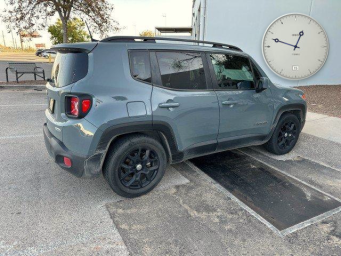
12:48
